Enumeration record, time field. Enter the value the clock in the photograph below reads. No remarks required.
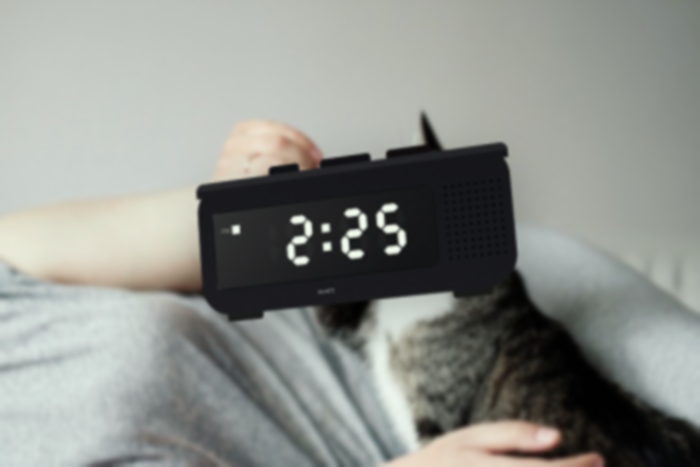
2:25
